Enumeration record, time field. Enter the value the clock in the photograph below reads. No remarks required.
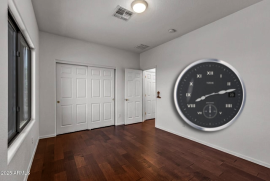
8:13
